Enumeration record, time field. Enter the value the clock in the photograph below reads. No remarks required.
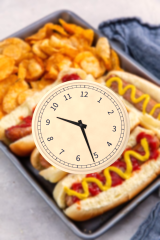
9:26
